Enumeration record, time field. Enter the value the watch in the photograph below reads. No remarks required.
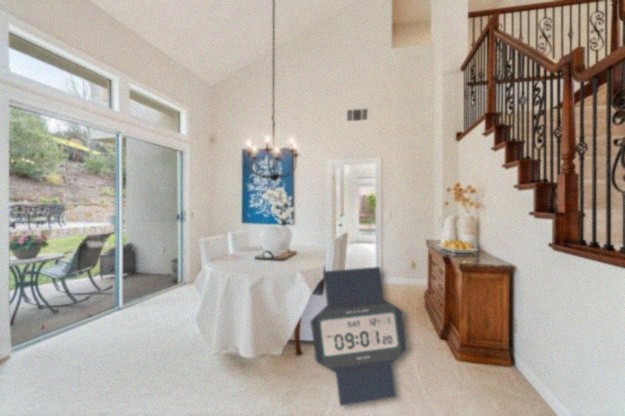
9:01
